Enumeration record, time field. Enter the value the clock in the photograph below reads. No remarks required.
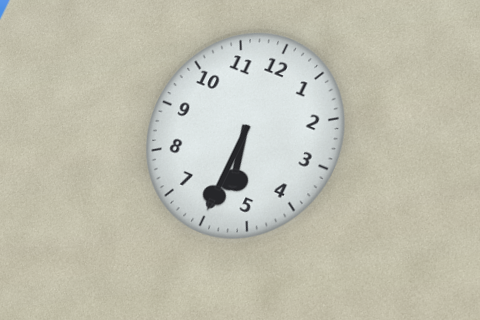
5:30
